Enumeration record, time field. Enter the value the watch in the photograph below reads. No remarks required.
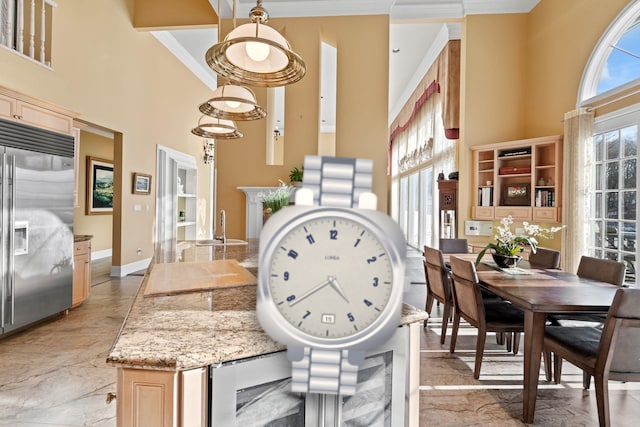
4:39
